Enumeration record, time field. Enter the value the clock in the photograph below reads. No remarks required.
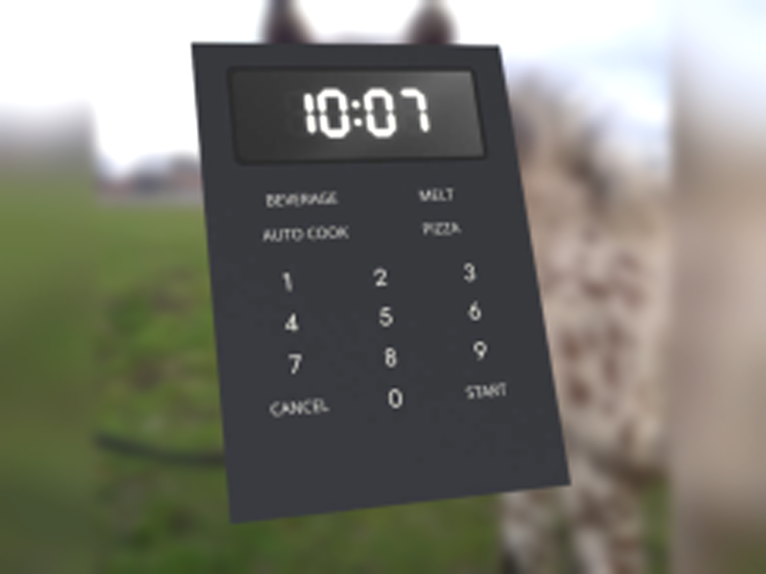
10:07
